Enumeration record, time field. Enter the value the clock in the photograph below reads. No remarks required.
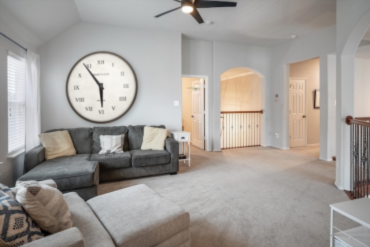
5:54
